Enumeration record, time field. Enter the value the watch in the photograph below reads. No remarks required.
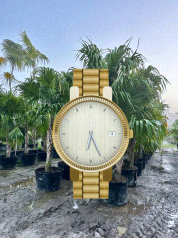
6:26
